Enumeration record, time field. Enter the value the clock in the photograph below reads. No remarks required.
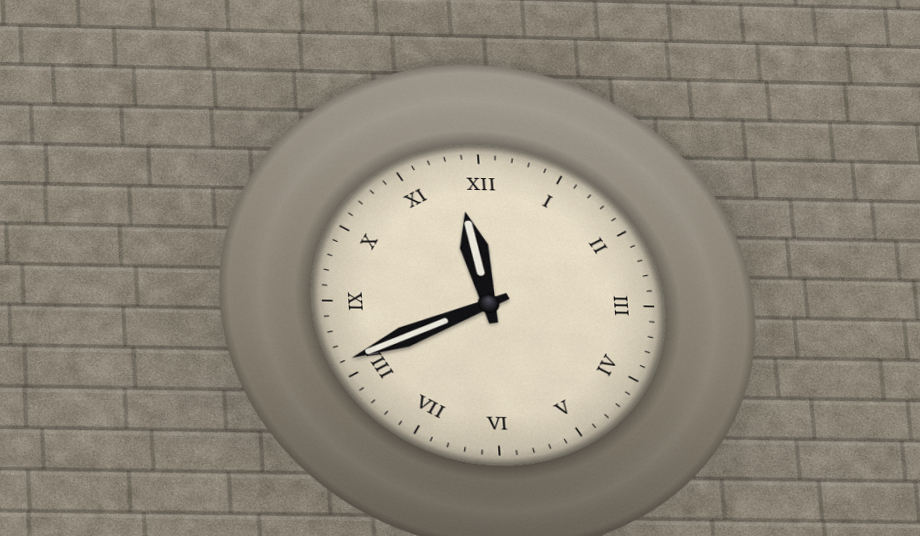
11:41
